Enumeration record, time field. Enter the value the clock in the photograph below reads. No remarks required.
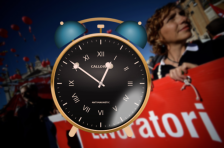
12:51
